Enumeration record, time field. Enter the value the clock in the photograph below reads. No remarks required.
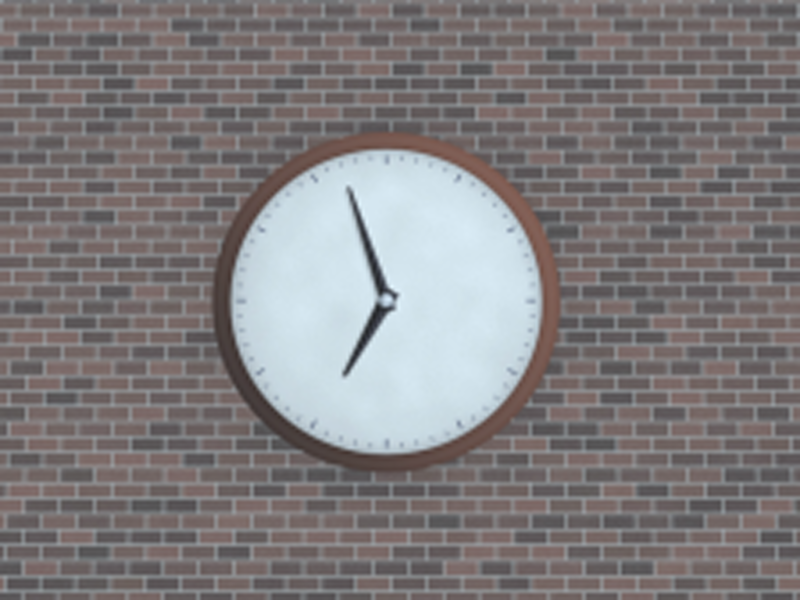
6:57
